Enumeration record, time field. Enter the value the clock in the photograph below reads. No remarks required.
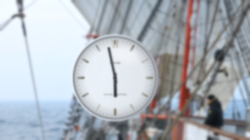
5:58
